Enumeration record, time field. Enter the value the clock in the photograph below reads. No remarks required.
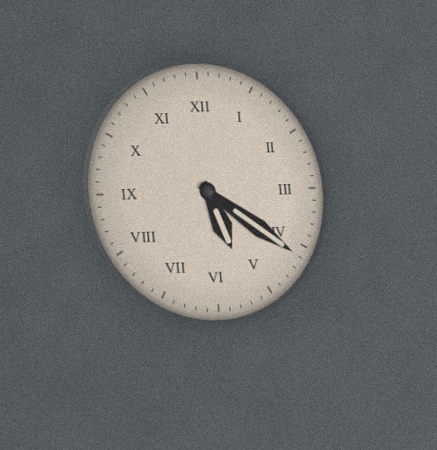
5:21
